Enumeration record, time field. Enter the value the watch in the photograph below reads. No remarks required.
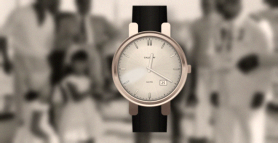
12:20
